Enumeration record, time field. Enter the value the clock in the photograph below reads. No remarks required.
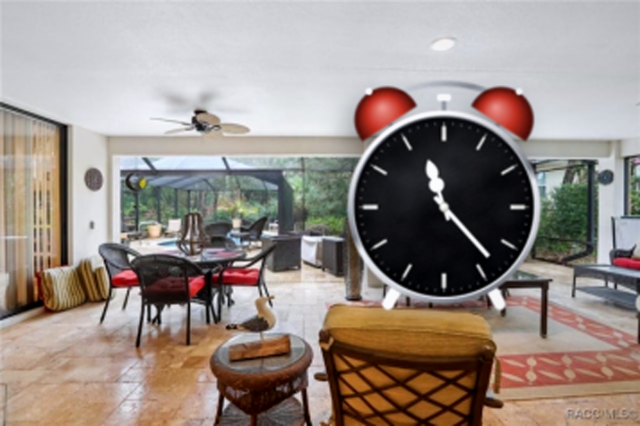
11:23
